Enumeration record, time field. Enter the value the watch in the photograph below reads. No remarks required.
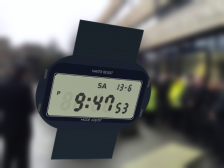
9:47:53
